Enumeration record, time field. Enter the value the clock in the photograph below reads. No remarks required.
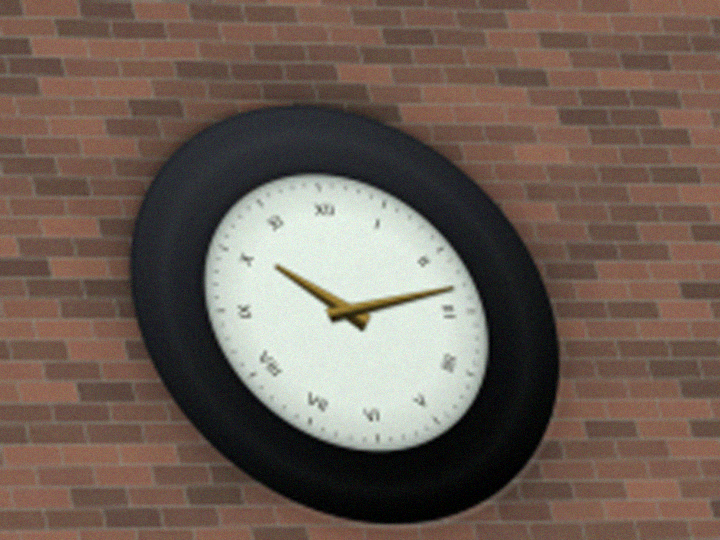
10:13
